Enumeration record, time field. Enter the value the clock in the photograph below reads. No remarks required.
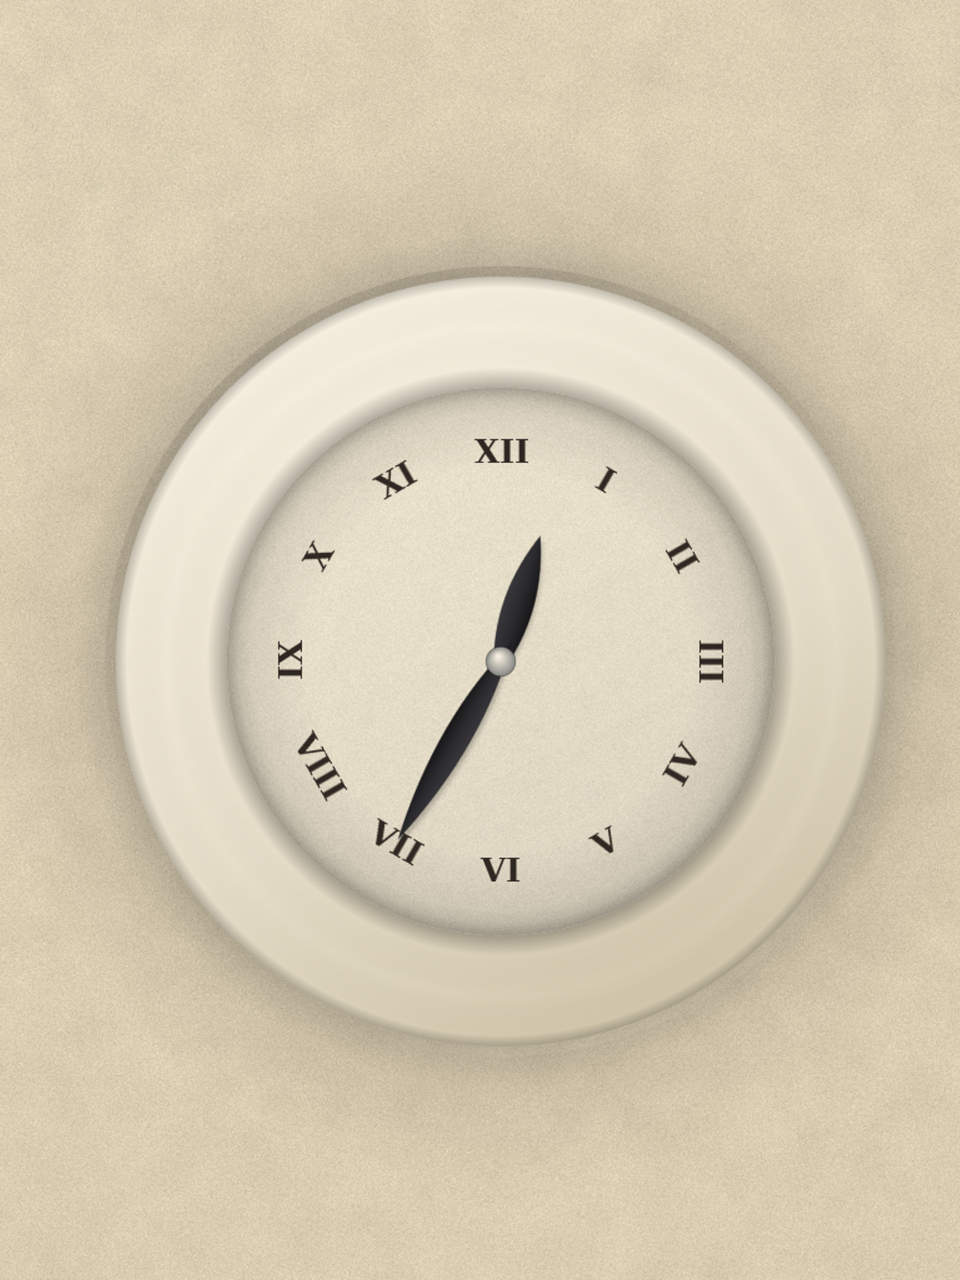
12:35
